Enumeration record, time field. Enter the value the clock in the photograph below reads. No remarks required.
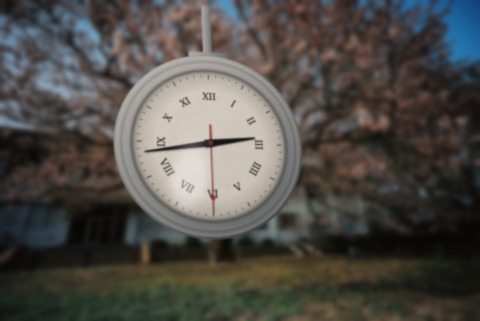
2:43:30
